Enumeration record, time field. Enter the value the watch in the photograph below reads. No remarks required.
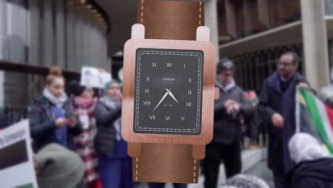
4:36
